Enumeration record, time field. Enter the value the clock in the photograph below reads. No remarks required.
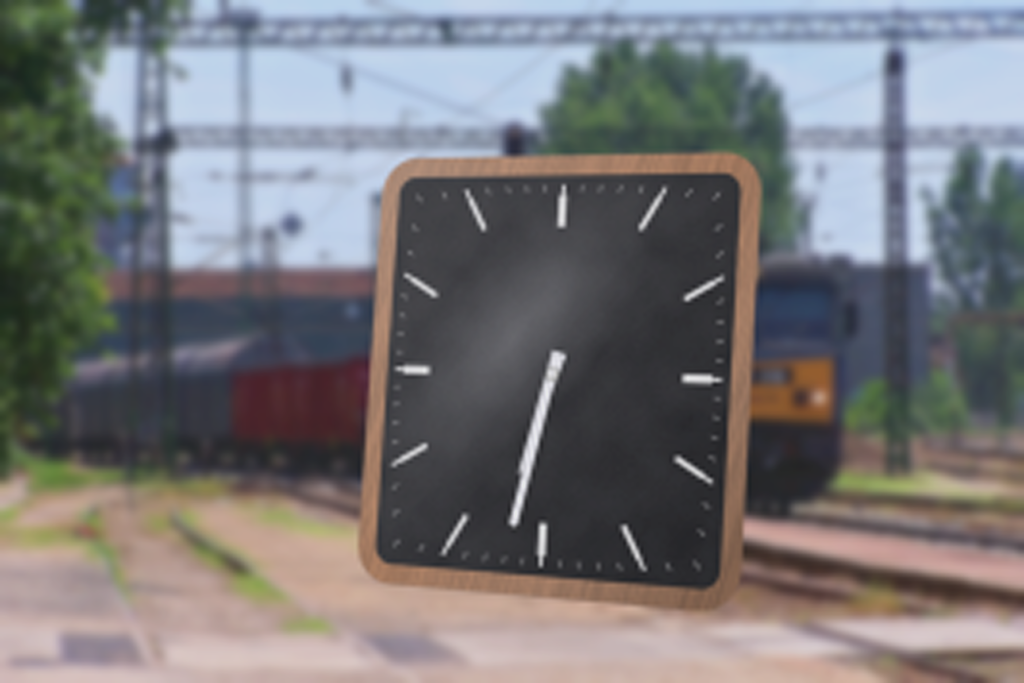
6:32
